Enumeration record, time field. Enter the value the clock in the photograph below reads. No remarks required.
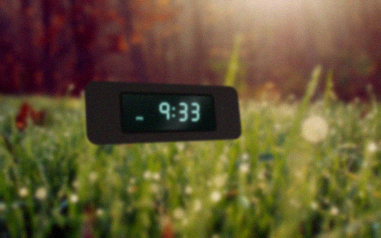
9:33
